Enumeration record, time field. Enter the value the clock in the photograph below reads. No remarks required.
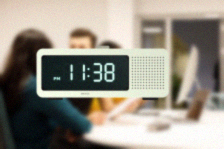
11:38
